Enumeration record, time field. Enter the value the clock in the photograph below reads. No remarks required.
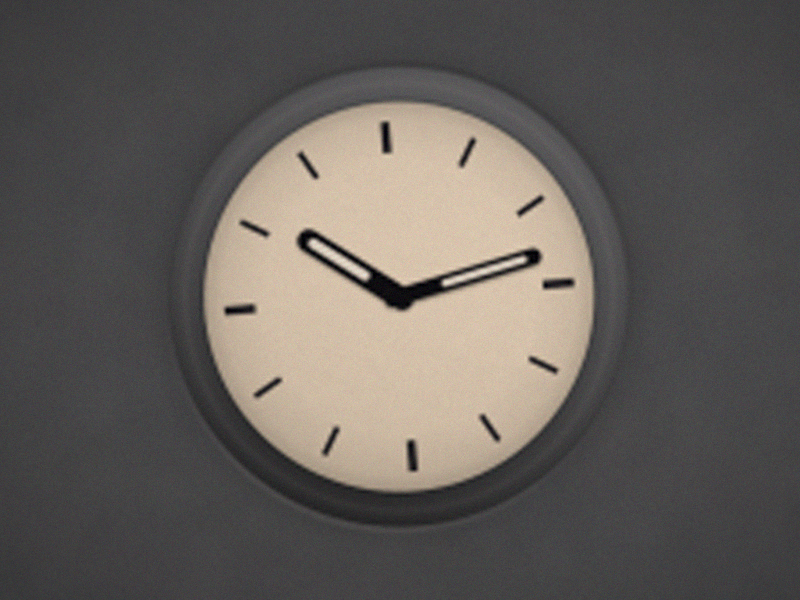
10:13
